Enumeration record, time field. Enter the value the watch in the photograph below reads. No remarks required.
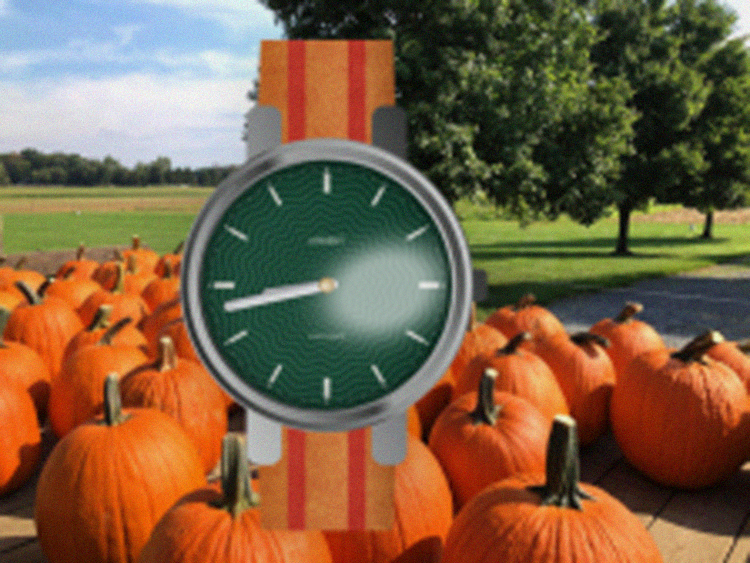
8:43
